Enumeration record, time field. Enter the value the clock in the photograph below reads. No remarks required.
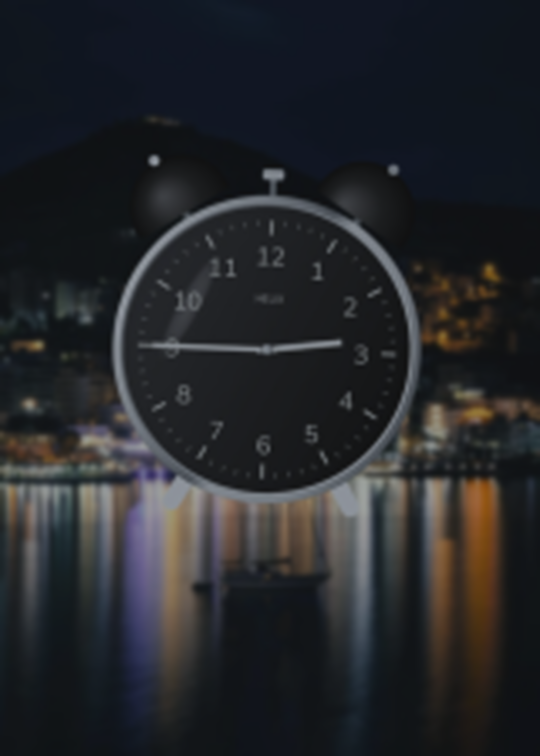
2:45
